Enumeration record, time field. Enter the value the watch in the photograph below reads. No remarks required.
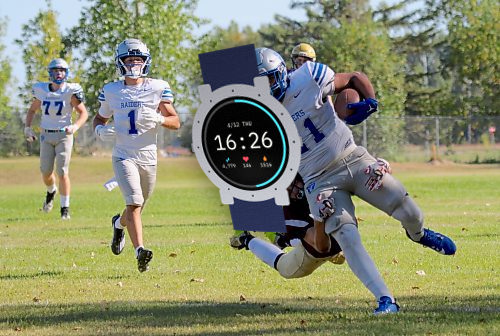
16:26
